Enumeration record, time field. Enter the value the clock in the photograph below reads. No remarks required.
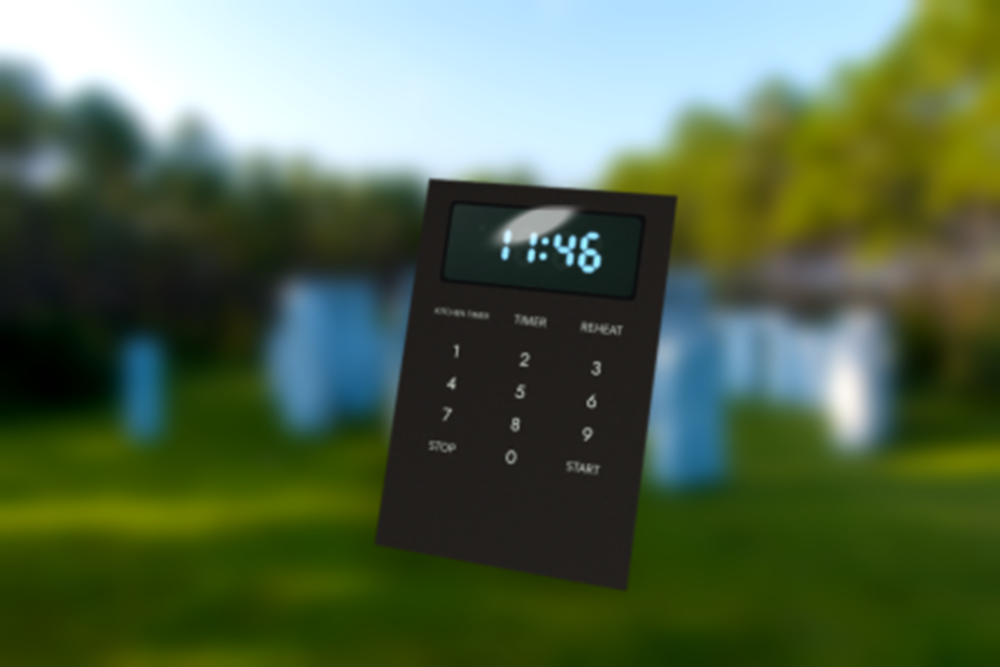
11:46
